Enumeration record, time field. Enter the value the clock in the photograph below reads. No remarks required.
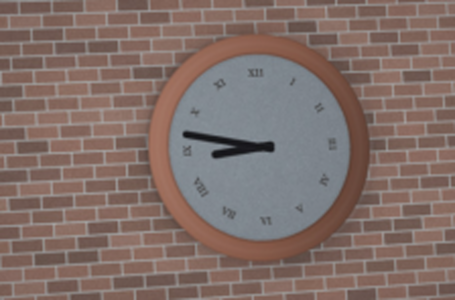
8:47
